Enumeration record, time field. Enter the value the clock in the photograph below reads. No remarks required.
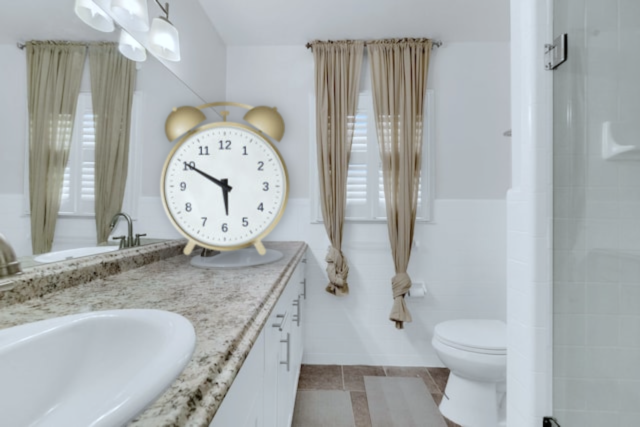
5:50
